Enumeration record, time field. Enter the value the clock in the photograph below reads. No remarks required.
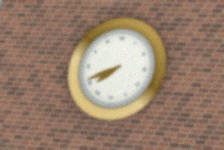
7:41
